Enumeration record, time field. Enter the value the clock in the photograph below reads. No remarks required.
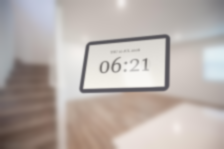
6:21
